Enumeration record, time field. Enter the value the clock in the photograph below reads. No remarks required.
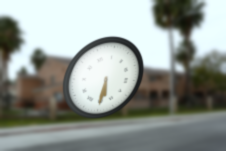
6:35
